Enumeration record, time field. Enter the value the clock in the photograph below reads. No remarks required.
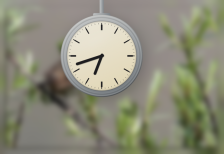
6:42
